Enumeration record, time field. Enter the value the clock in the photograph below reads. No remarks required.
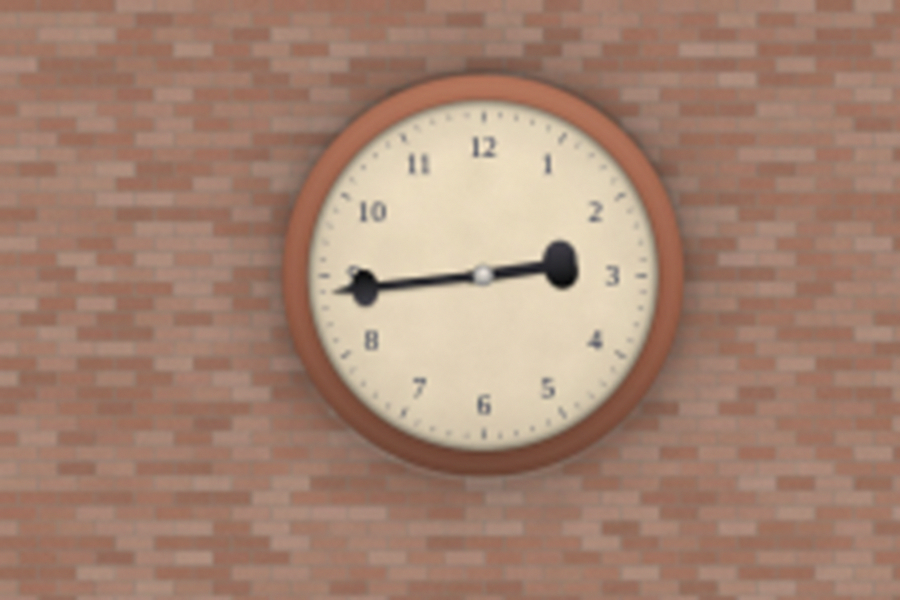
2:44
